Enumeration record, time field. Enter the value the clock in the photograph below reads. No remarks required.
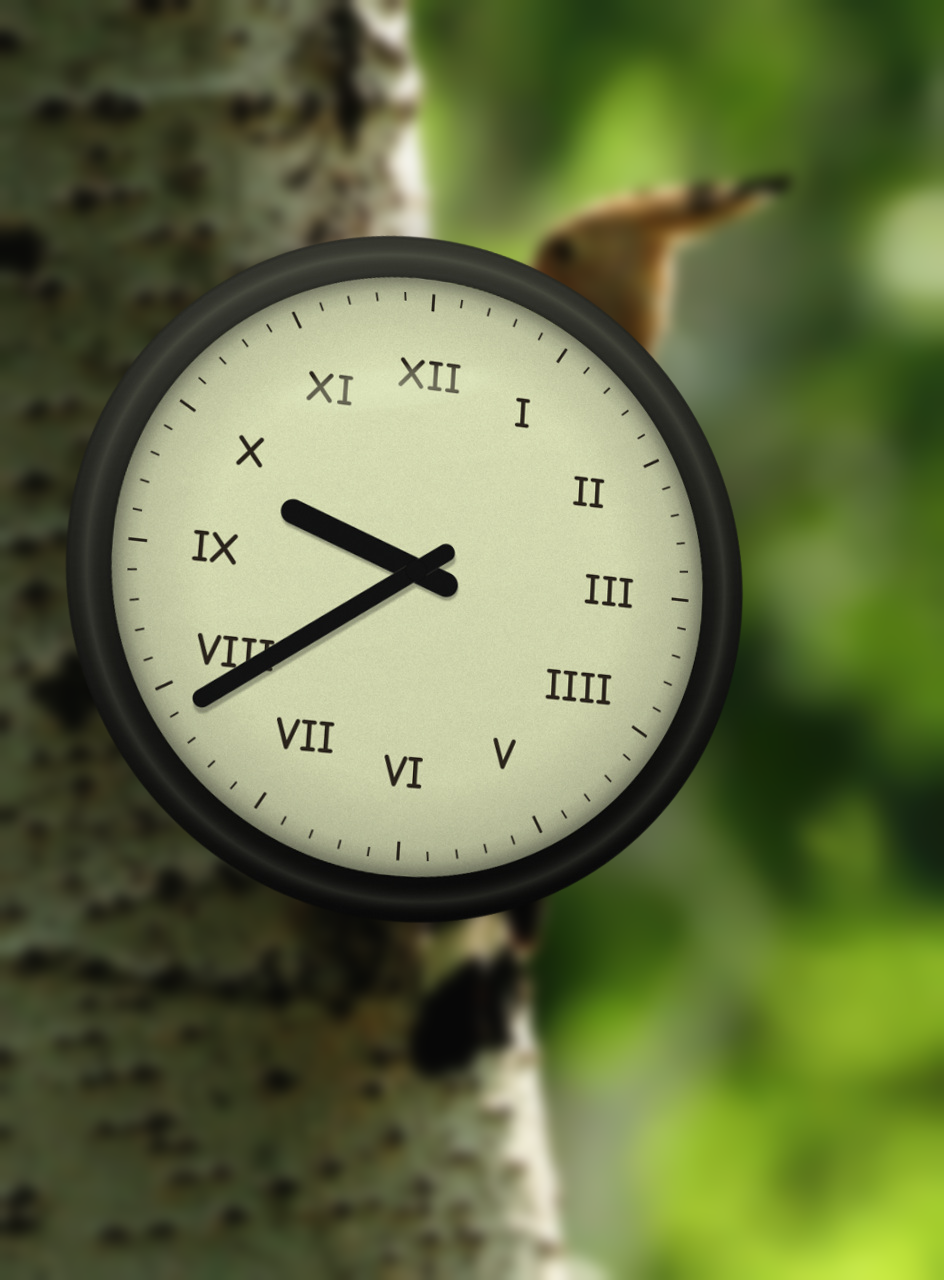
9:39
